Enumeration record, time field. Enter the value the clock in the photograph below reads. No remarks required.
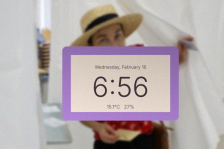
6:56
